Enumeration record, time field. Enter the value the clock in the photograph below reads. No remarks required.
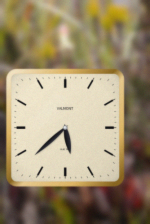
5:38
